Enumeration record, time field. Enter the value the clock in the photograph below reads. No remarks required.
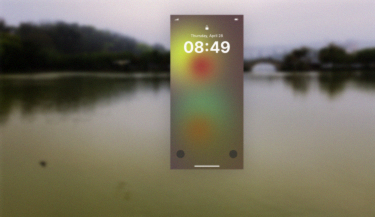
8:49
